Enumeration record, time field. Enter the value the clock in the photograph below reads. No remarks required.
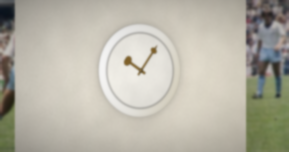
10:06
